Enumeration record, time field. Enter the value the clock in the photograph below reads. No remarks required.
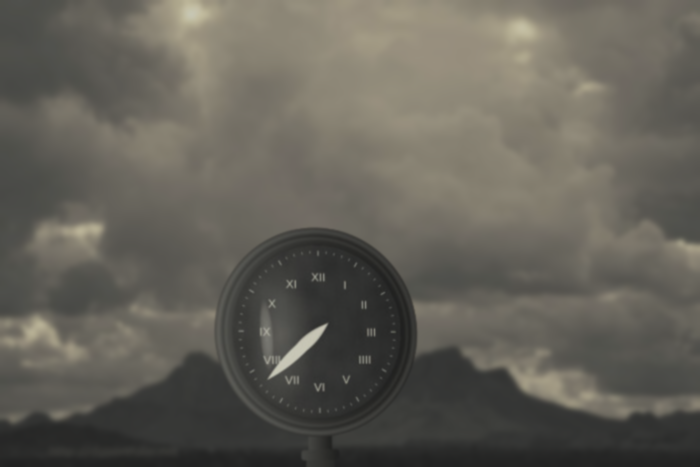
7:38
